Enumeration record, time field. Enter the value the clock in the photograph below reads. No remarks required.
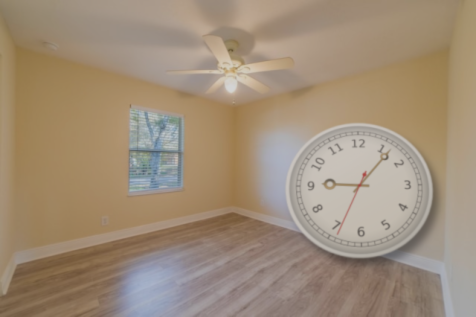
9:06:34
